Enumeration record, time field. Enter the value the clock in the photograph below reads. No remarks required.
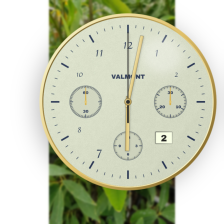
6:02
